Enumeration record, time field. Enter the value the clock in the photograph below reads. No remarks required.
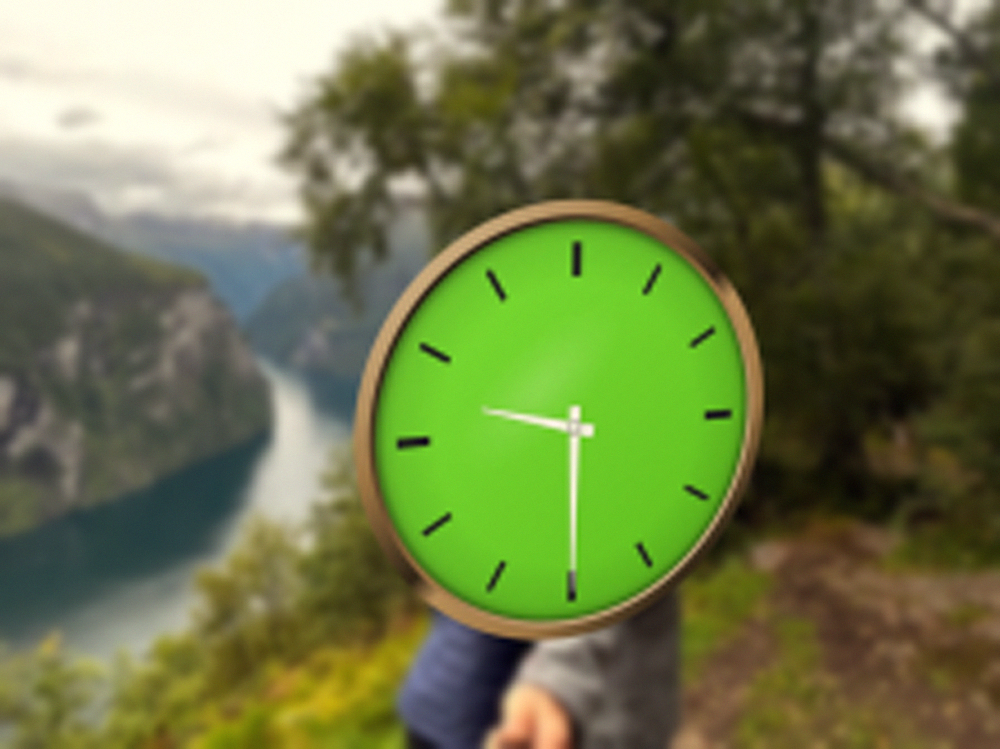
9:30
